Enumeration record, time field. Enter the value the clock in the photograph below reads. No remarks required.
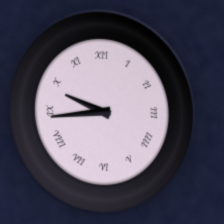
9:44
